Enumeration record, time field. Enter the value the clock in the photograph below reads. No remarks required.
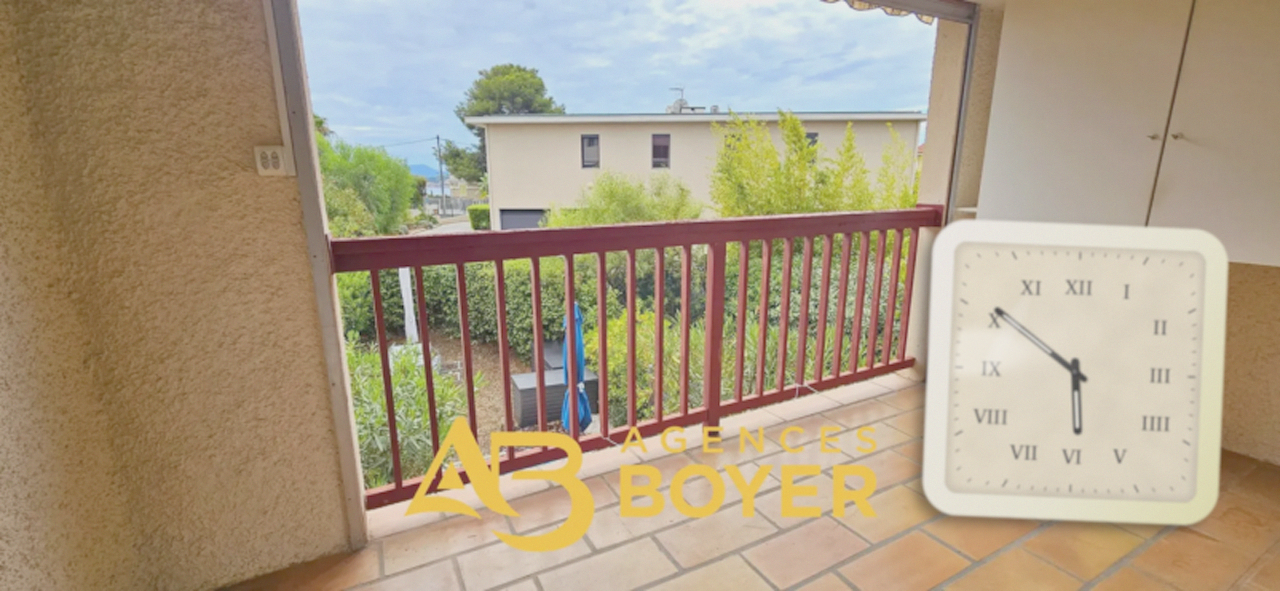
5:51
